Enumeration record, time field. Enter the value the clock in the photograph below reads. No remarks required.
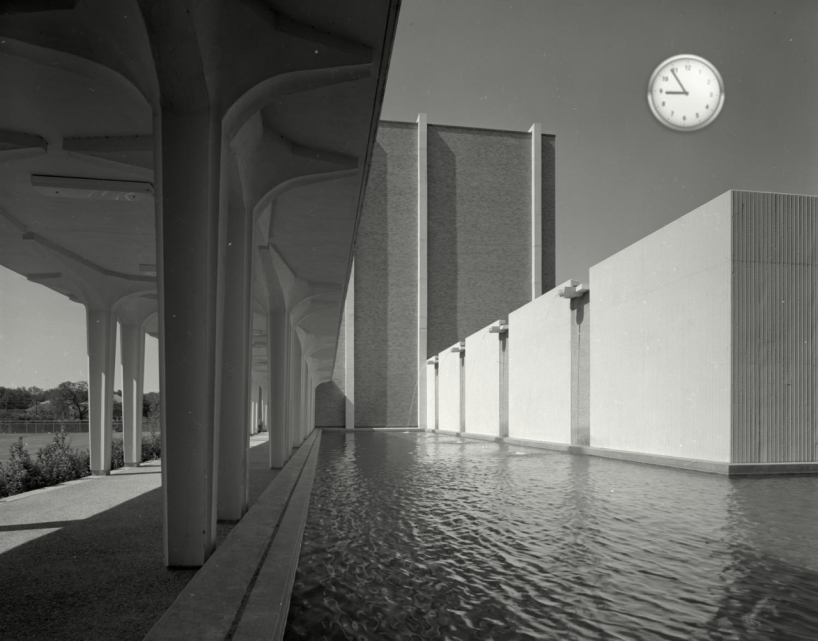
8:54
